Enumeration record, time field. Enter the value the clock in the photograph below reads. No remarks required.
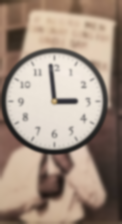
2:59
